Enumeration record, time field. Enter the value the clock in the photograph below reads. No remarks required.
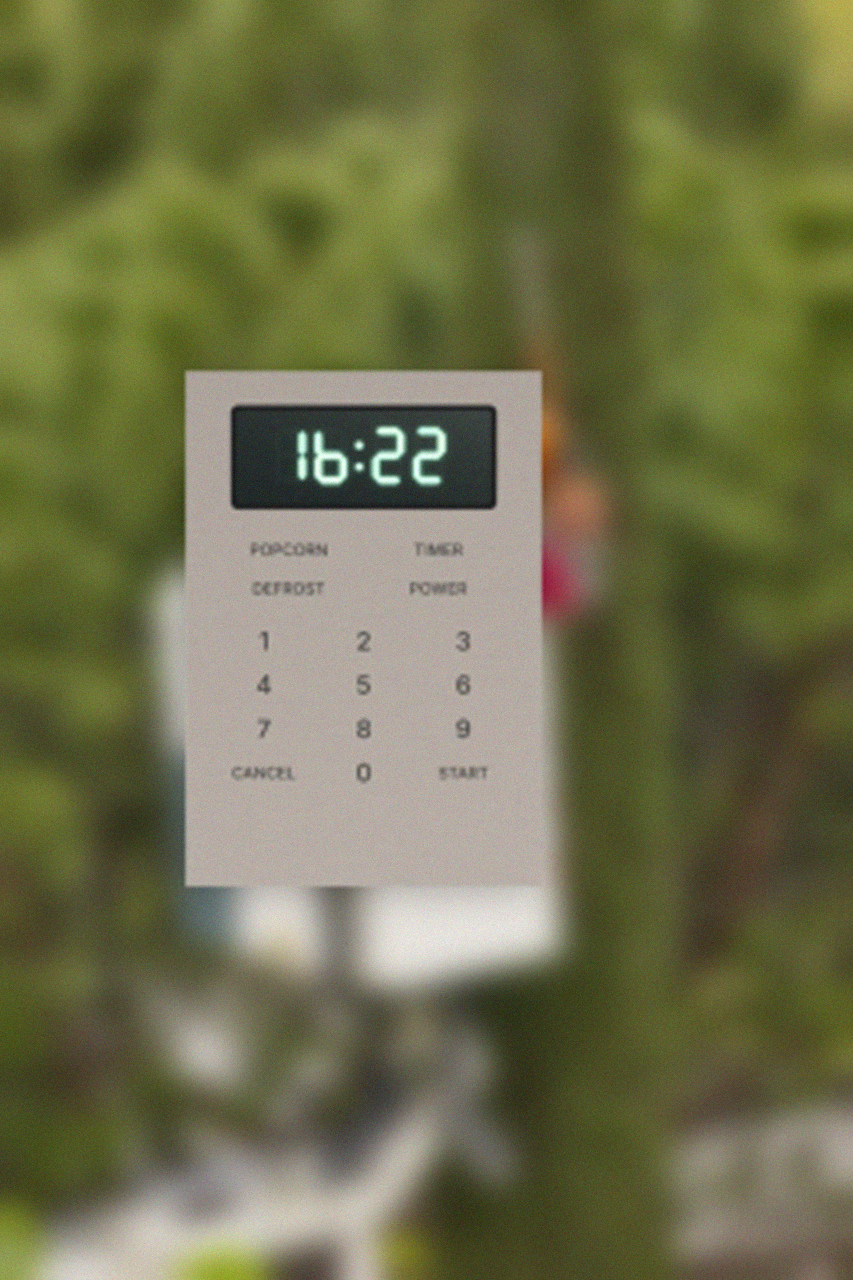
16:22
